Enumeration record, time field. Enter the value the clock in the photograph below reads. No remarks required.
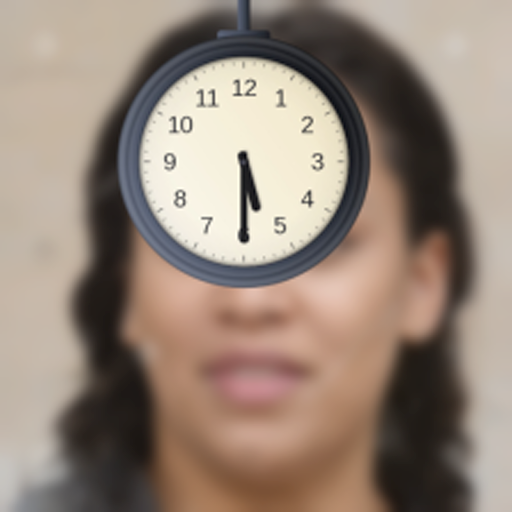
5:30
